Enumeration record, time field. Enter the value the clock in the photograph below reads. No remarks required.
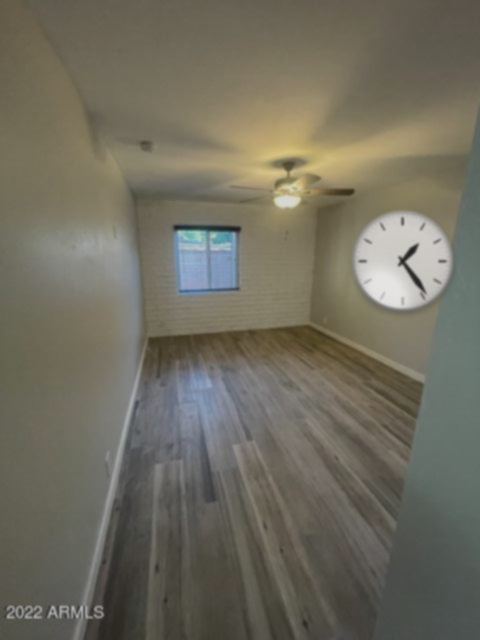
1:24
